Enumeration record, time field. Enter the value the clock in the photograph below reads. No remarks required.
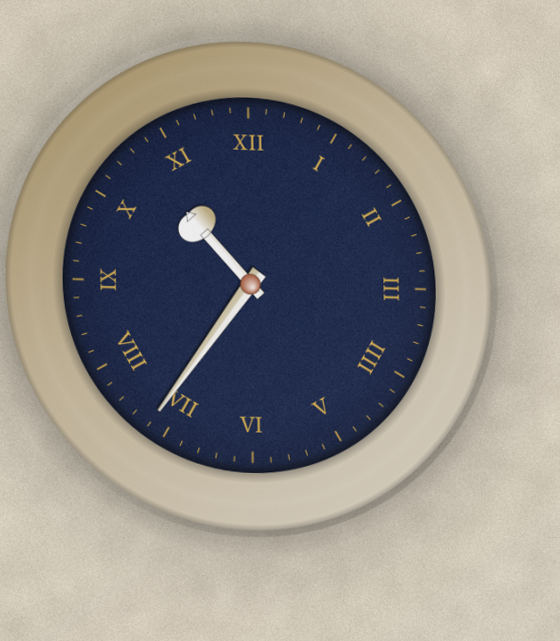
10:36
